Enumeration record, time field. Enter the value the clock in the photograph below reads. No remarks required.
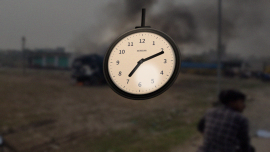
7:11
